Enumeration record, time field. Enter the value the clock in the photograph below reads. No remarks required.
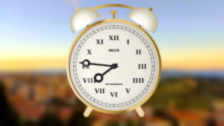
7:46
